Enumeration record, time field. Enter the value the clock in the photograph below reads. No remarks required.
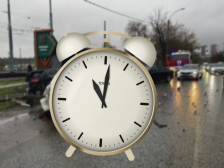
11:01
